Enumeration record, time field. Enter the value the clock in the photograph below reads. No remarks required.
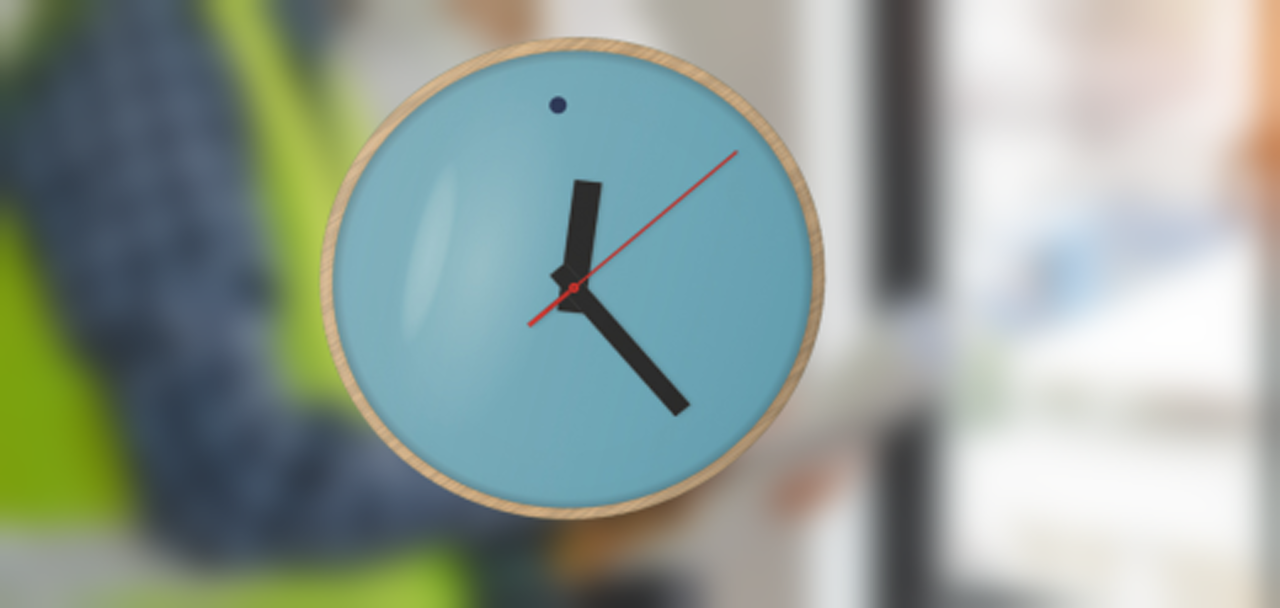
12:24:09
